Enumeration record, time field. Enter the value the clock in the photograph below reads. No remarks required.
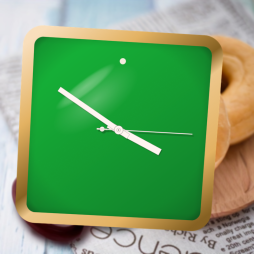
3:50:15
